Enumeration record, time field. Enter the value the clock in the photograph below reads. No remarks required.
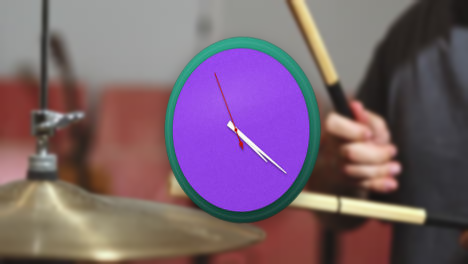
4:20:56
